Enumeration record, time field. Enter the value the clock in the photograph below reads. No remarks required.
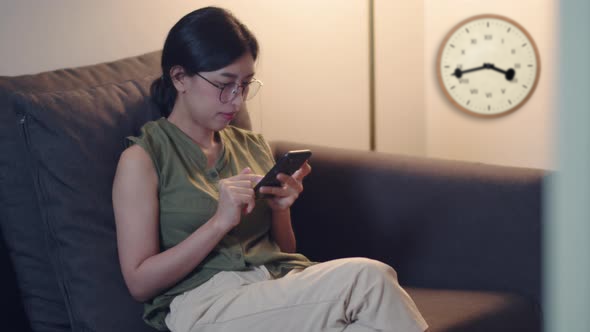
3:43
